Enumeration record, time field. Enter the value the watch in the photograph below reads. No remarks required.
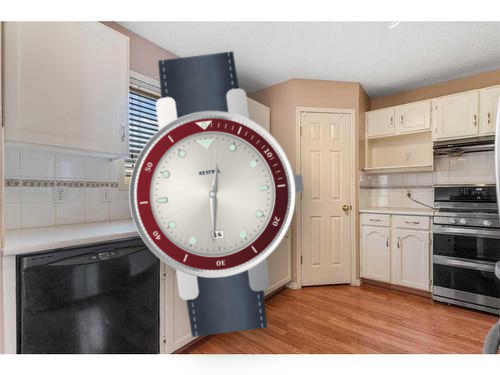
12:31
